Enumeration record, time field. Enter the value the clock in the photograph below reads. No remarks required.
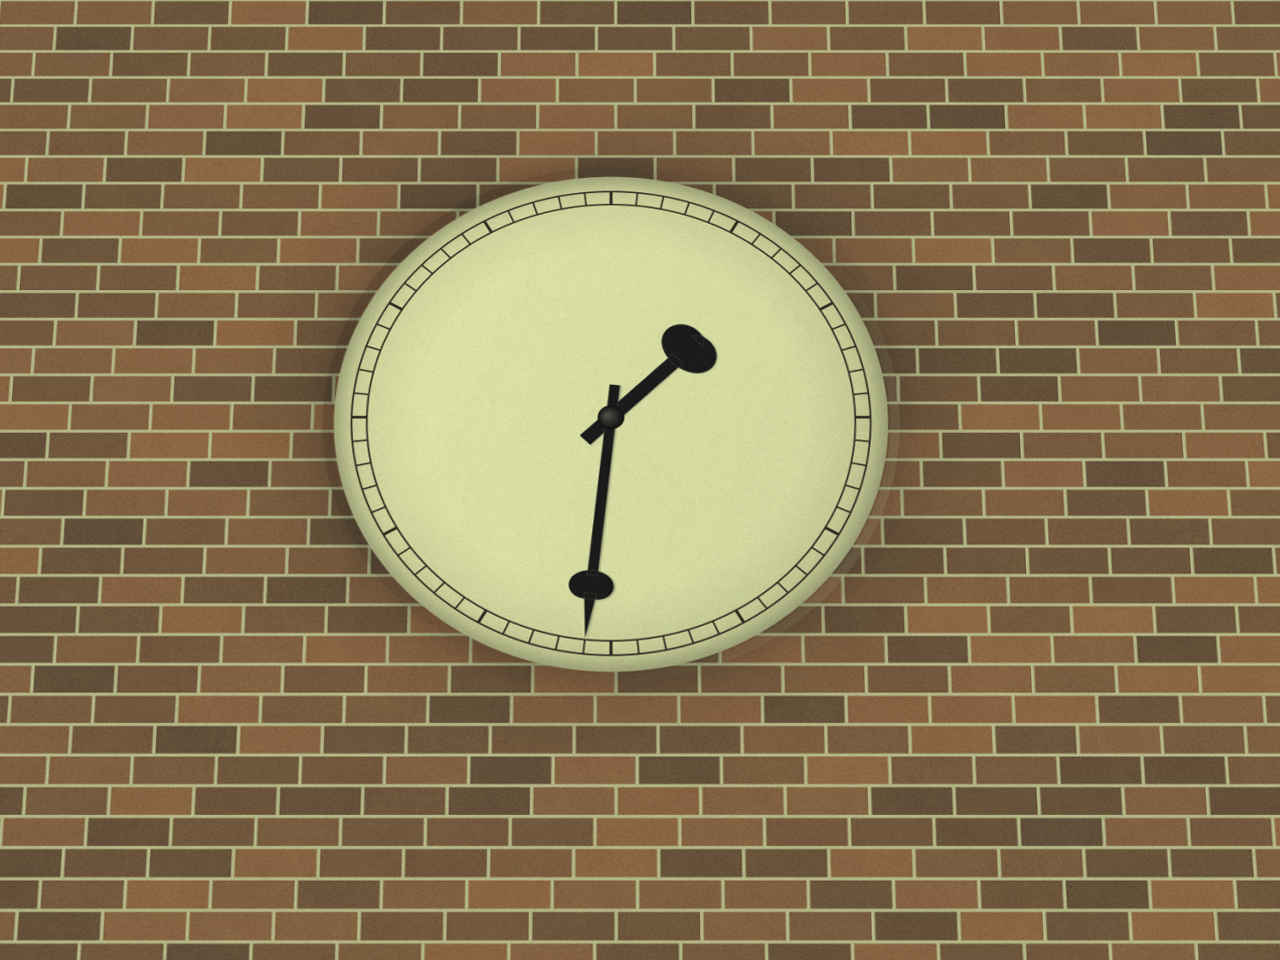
1:31
